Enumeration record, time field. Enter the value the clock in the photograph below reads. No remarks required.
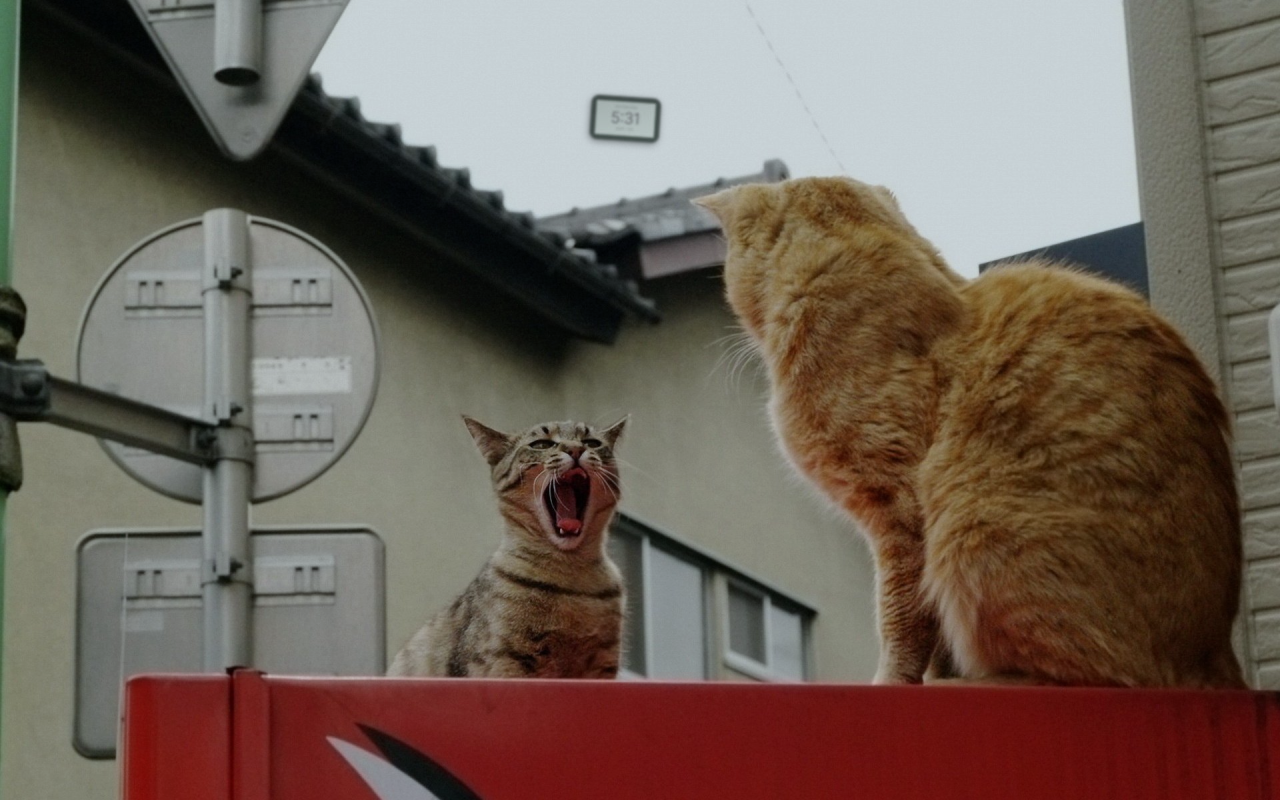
5:31
